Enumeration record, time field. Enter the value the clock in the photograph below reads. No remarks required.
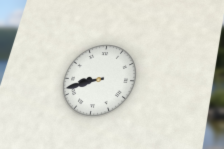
8:42
